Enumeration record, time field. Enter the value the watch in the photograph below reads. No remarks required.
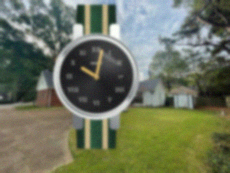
10:02
